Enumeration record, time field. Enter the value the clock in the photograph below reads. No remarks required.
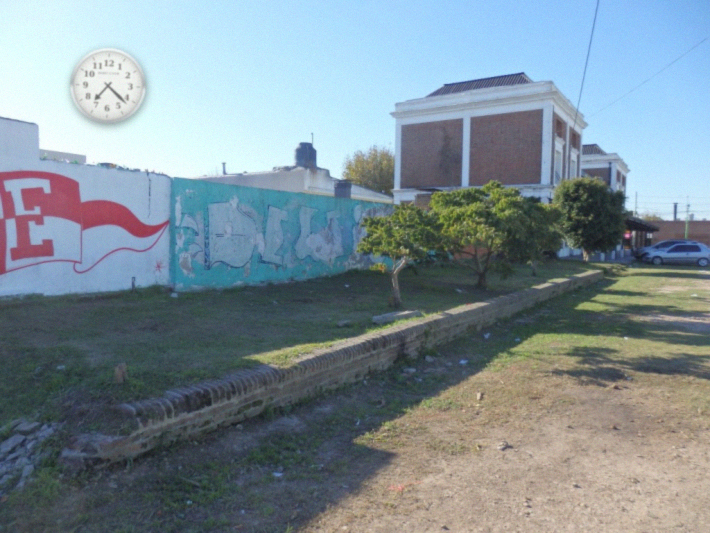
7:22
